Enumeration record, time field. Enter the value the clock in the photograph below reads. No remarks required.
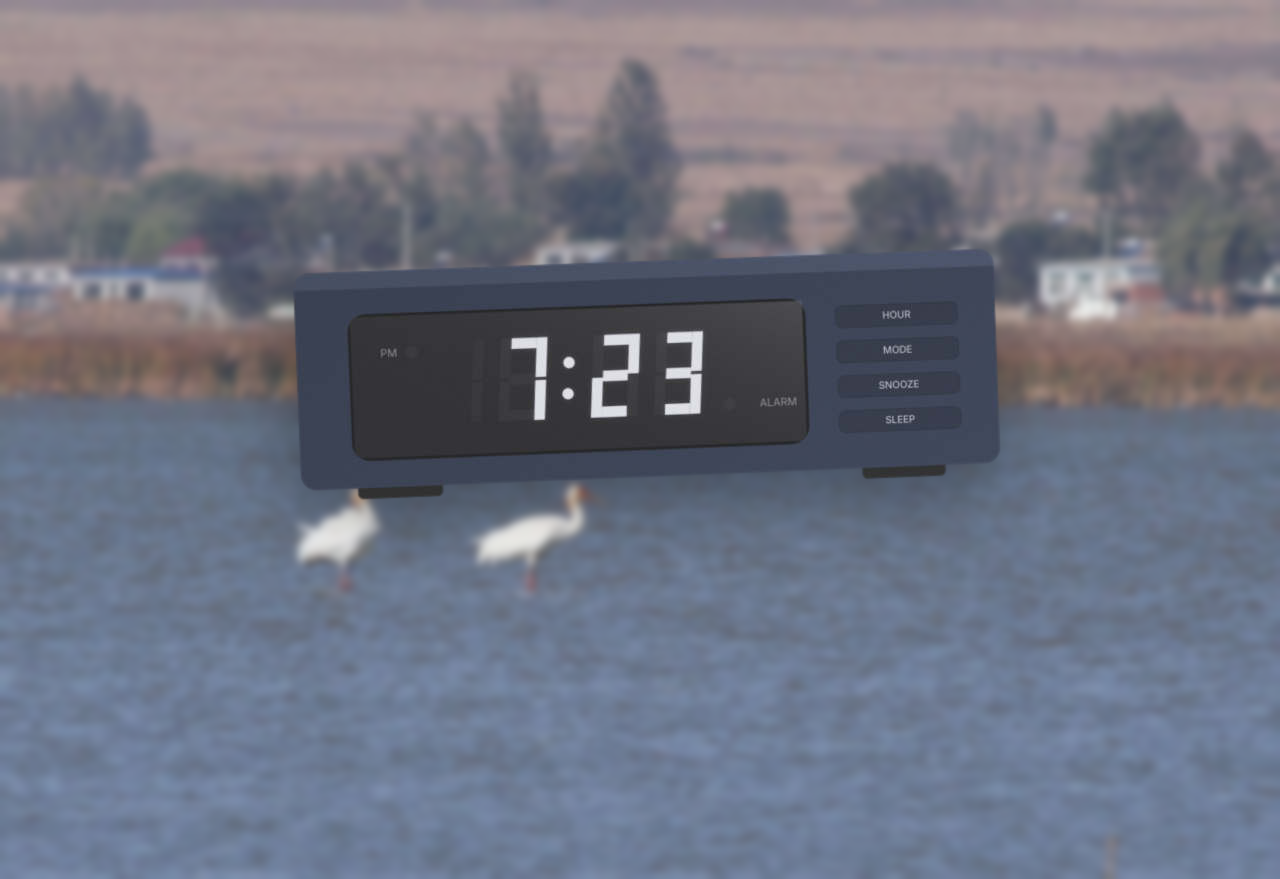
7:23
